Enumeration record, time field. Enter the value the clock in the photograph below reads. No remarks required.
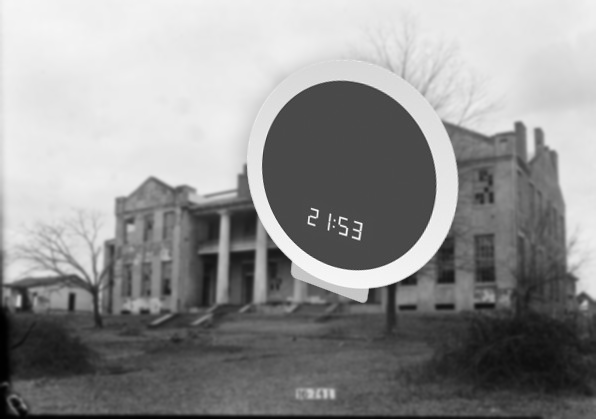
21:53
